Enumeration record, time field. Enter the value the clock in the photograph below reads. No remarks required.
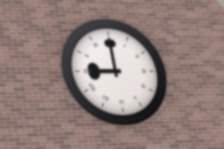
9:00
